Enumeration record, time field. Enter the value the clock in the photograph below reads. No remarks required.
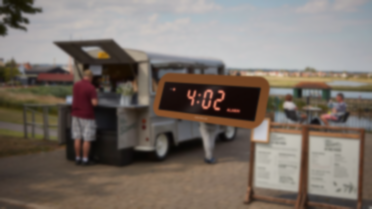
4:02
